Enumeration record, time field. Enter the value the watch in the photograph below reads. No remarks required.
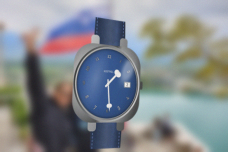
1:29
